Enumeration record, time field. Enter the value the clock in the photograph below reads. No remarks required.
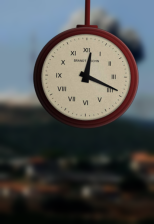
12:19
